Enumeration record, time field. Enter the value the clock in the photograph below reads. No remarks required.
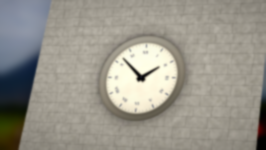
1:52
